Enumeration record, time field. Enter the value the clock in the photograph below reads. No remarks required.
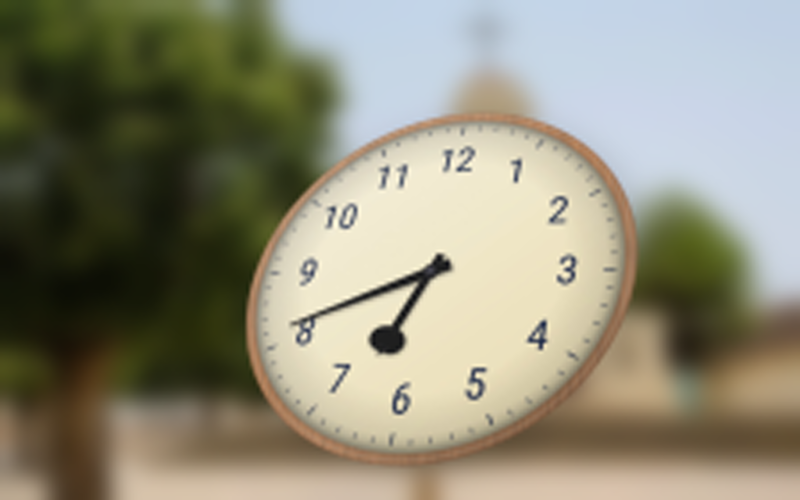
6:41
